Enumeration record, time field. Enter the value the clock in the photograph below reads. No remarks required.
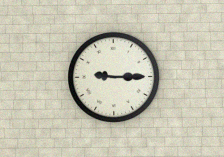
9:15
